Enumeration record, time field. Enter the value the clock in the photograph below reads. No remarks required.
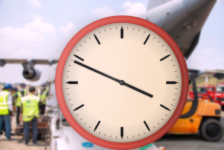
3:49
